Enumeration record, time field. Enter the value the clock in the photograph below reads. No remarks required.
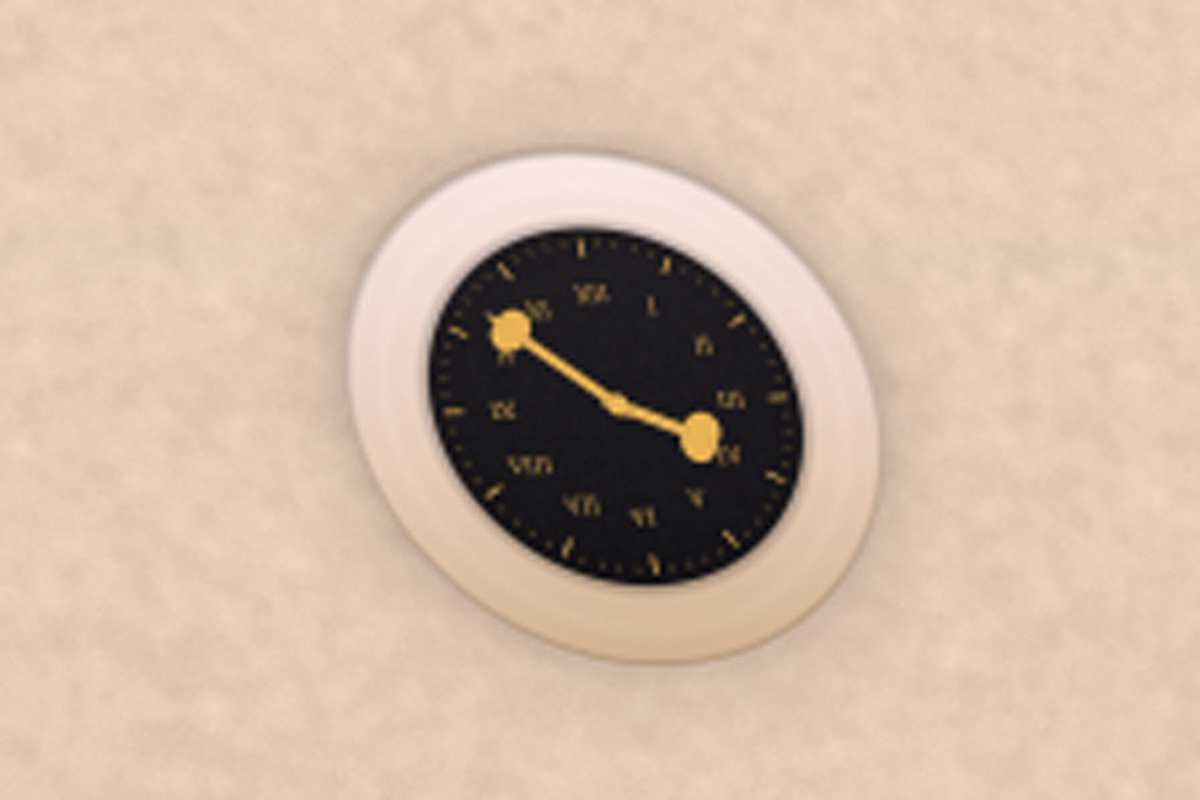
3:52
